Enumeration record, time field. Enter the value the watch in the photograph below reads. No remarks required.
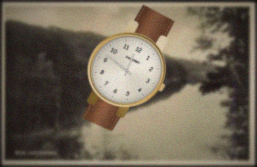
11:47
